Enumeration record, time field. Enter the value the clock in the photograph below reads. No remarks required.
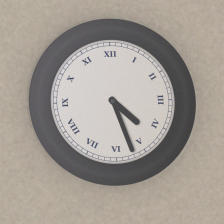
4:27
